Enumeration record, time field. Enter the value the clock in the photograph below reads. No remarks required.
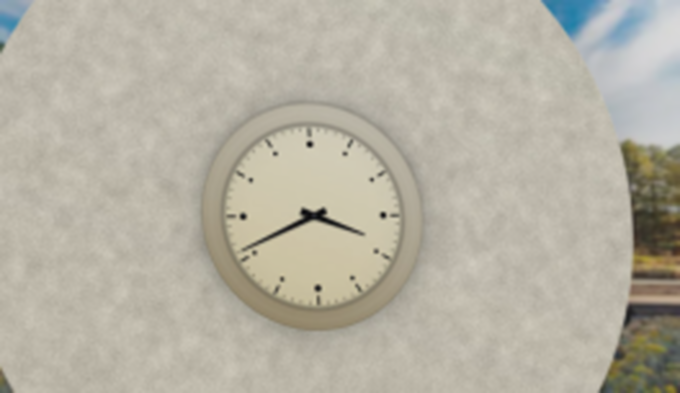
3:41
